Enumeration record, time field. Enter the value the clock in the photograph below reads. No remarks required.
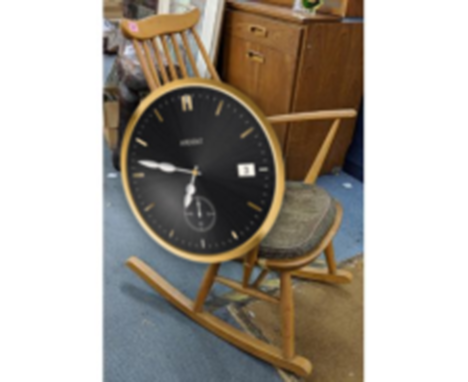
6:47
